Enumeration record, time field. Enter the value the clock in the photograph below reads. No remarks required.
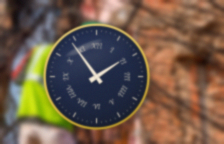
1:54
